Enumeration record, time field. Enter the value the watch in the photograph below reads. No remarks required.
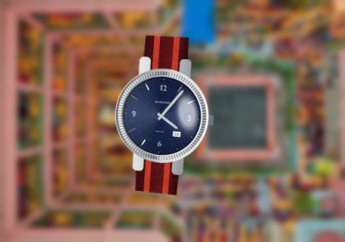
4:06
